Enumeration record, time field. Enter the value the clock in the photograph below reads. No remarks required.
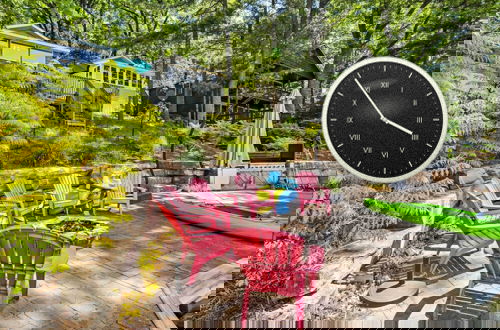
3:54
